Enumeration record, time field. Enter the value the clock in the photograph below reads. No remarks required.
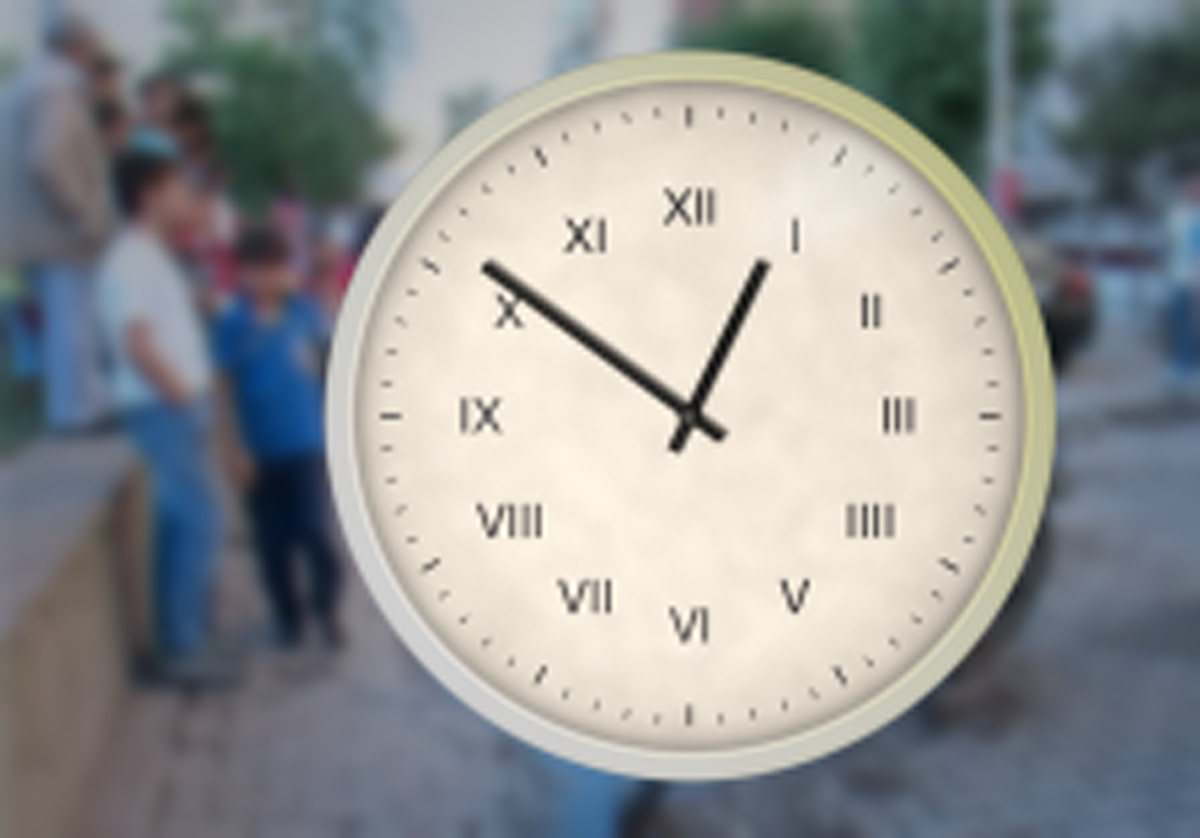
12:51
